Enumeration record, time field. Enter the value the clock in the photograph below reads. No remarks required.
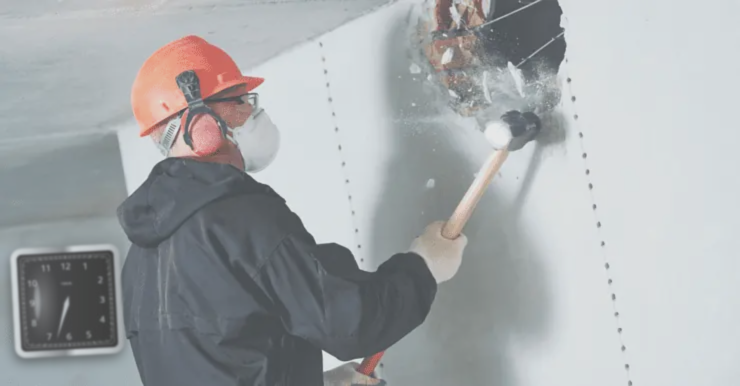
6:33
